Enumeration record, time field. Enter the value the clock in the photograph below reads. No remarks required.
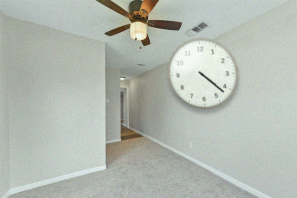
4:22
